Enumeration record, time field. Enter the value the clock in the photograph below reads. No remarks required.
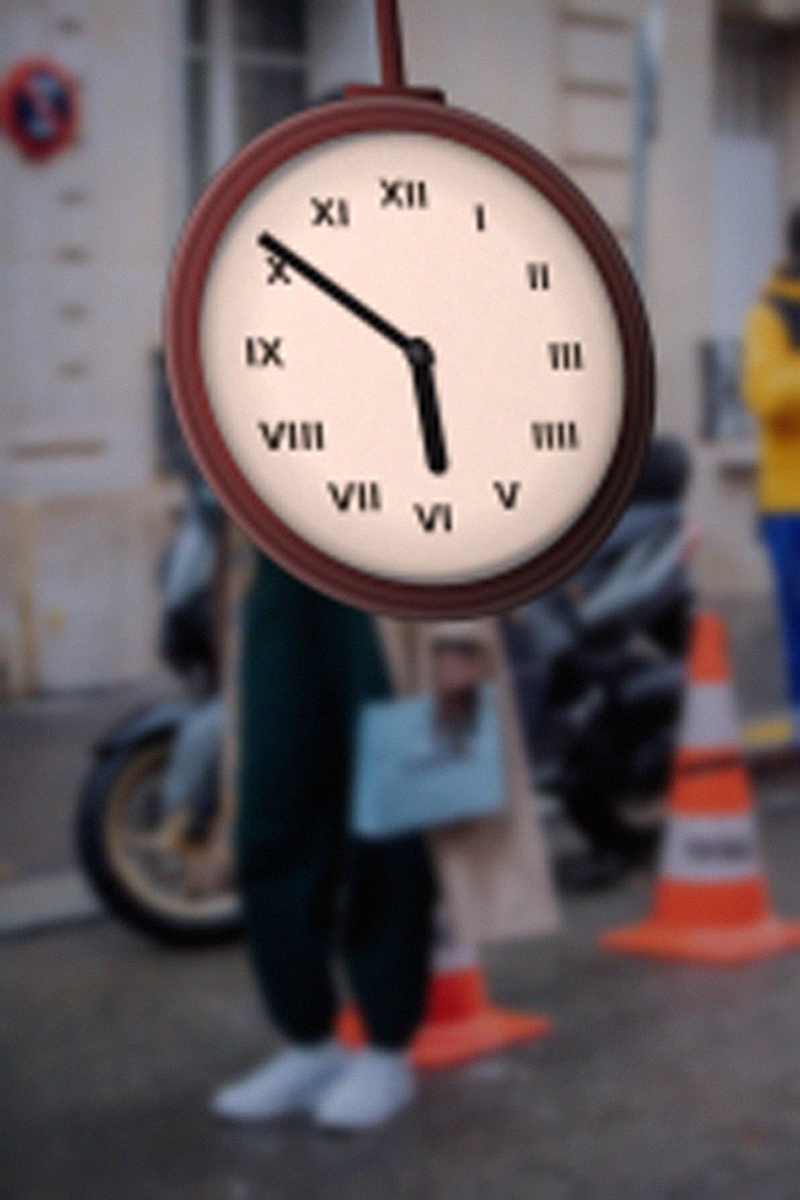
5:51
